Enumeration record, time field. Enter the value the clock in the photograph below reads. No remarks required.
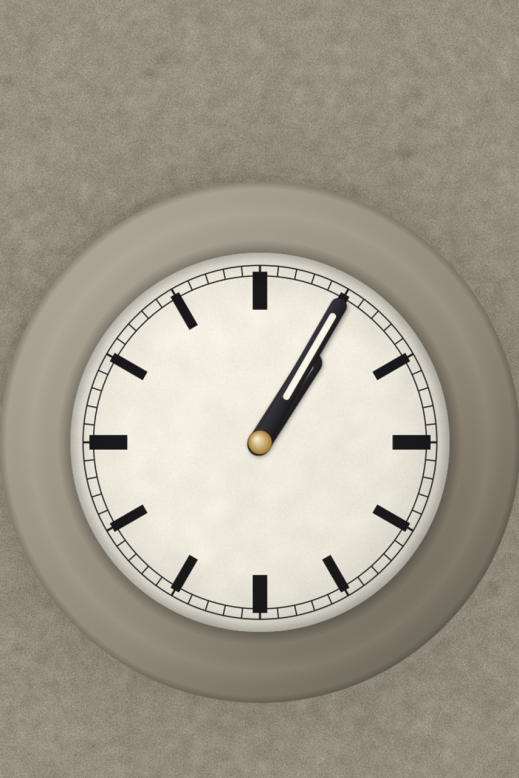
1:05
